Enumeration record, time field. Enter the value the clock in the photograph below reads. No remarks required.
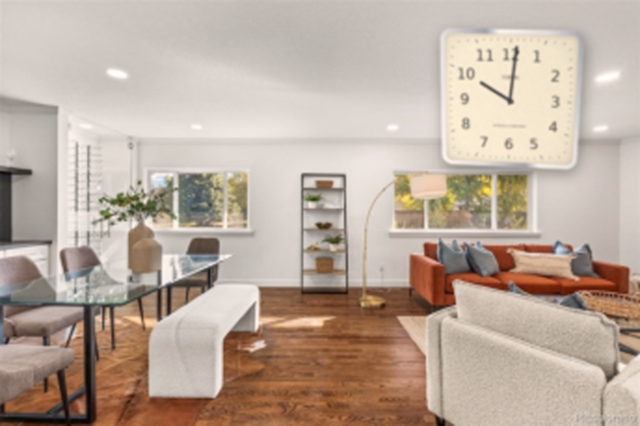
10:01
